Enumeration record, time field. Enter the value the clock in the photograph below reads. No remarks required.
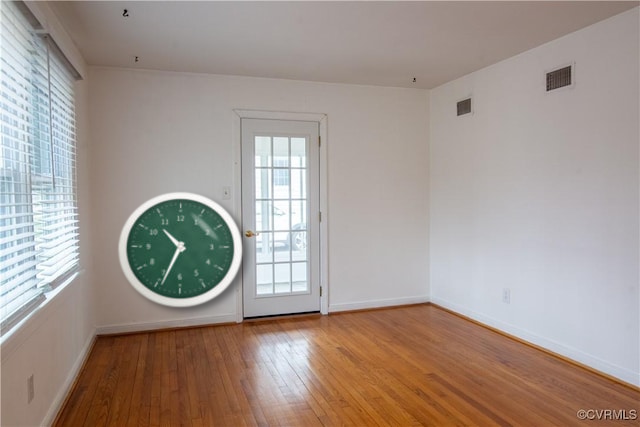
10:34
